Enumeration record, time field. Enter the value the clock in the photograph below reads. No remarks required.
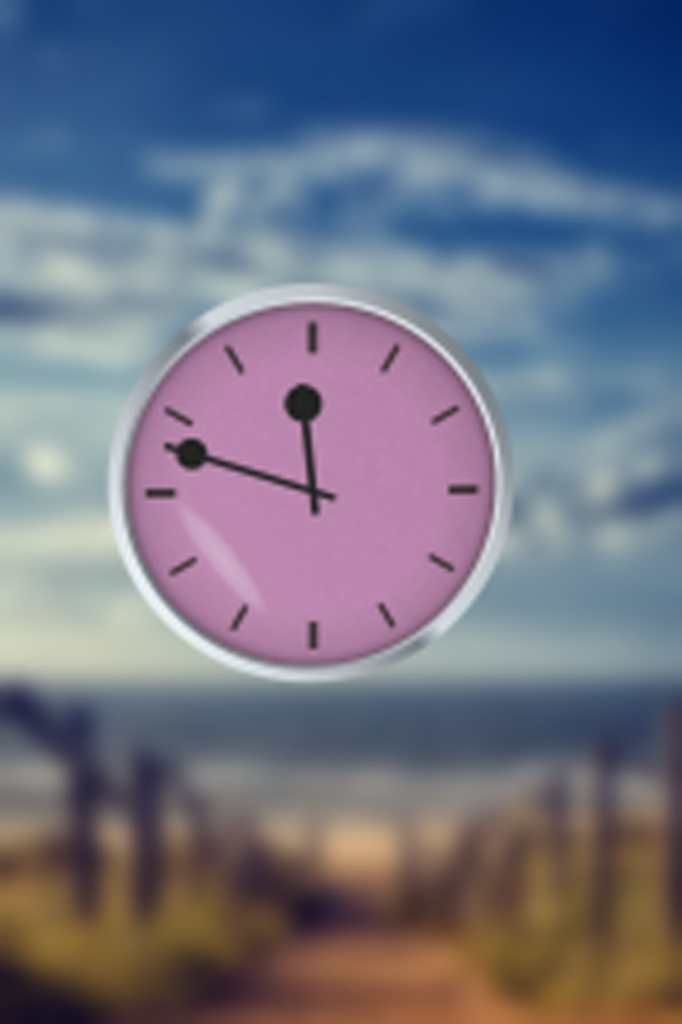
11:48
